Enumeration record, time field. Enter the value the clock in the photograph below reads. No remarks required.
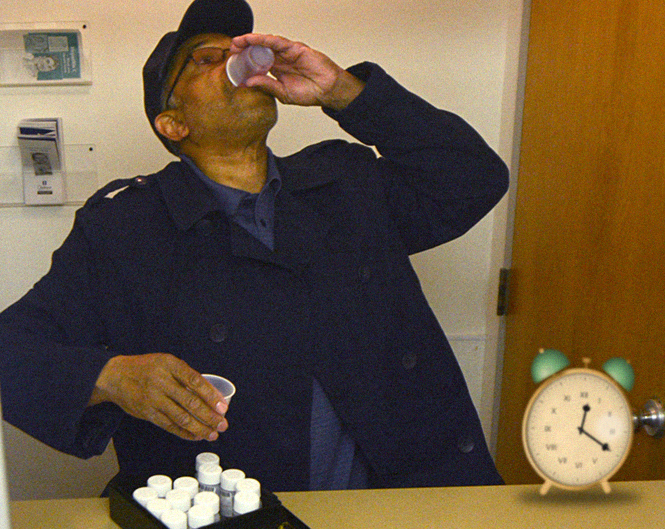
12:20
